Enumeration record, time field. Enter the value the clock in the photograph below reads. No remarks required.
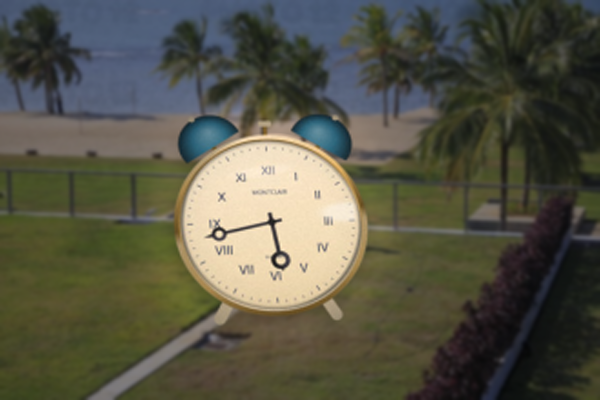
5:43
